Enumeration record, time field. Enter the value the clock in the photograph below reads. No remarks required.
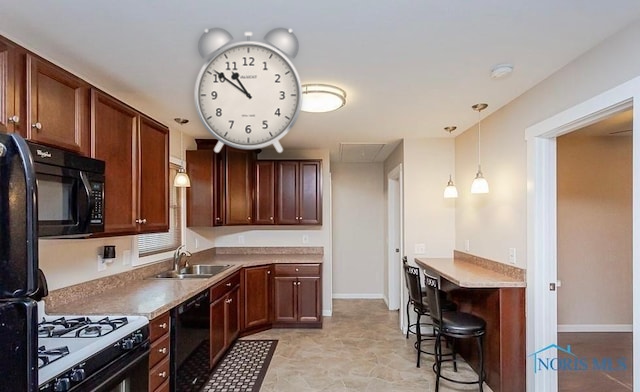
10:51
